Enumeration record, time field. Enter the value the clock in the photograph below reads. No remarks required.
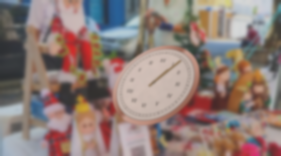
1:06
